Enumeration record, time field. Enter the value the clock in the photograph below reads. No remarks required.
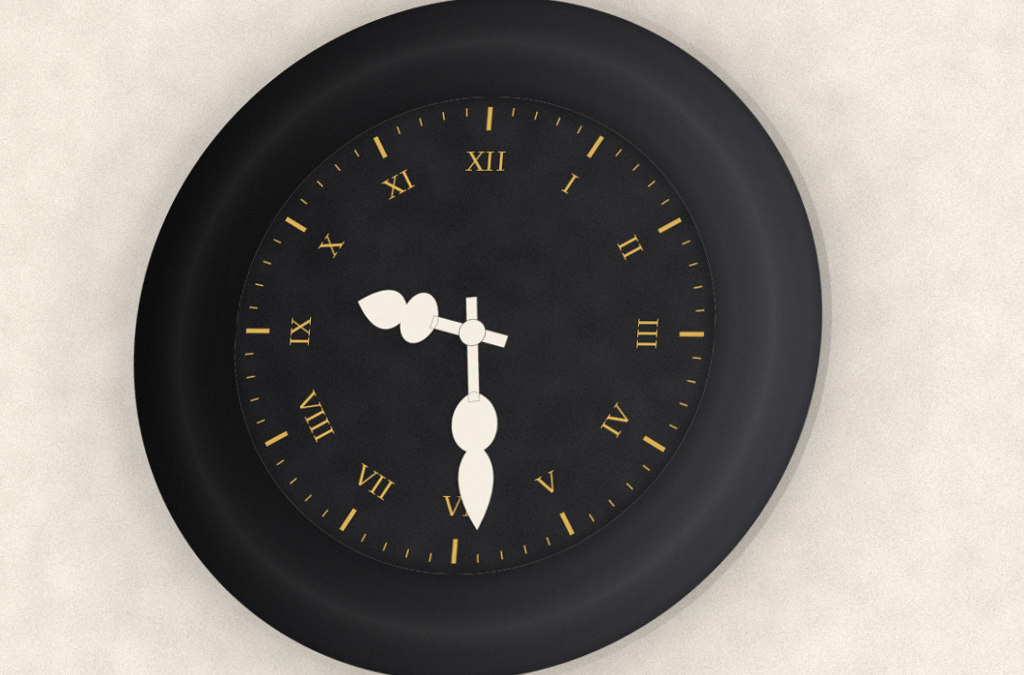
9:29
